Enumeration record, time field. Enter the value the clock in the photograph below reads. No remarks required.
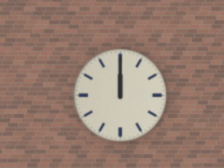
12:00
